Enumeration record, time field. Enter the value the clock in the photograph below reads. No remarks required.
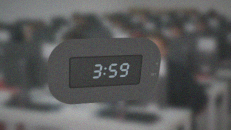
3:59
